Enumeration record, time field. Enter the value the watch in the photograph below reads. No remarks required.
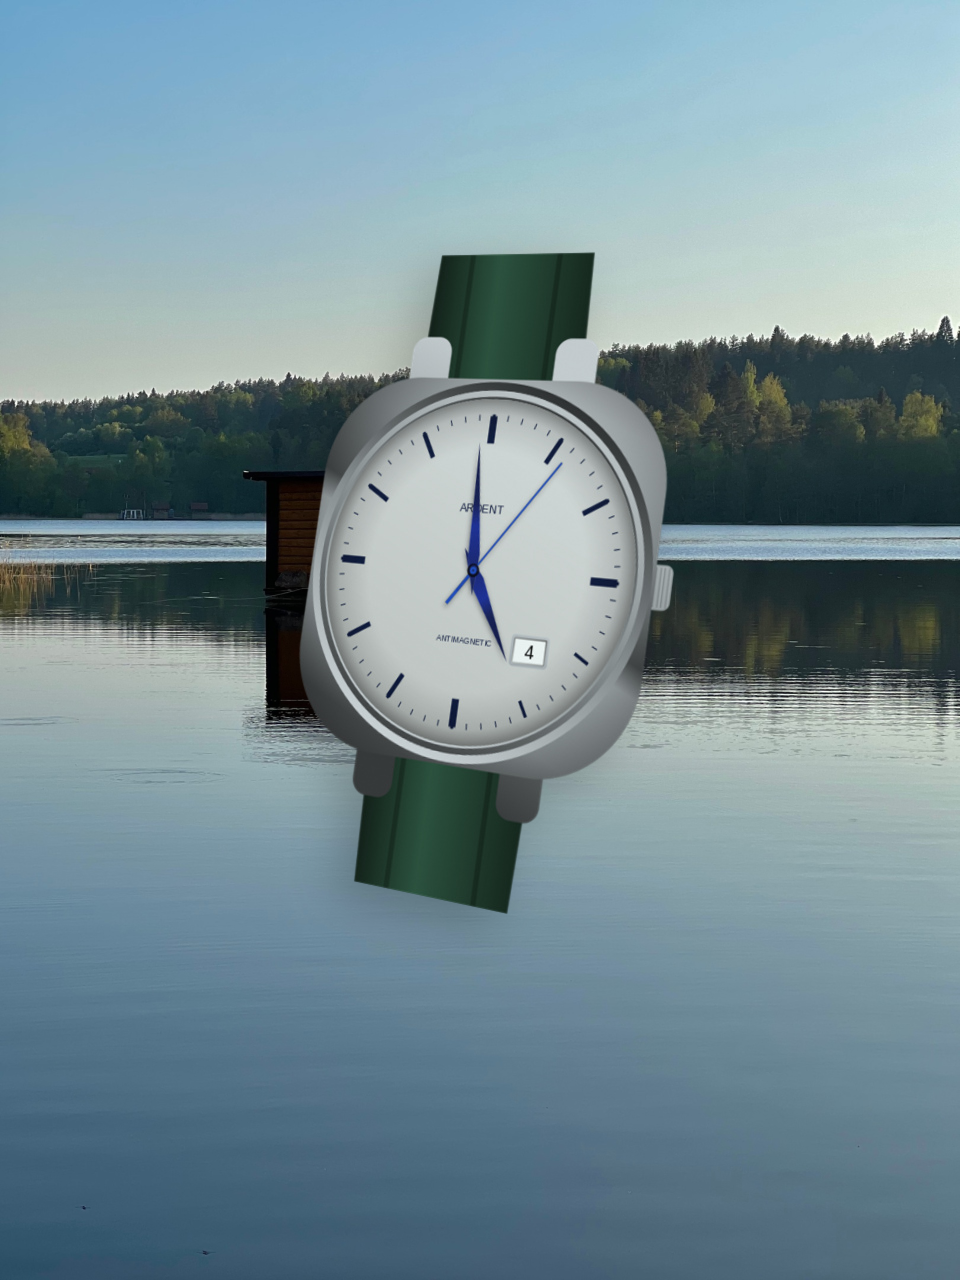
4:59:06
